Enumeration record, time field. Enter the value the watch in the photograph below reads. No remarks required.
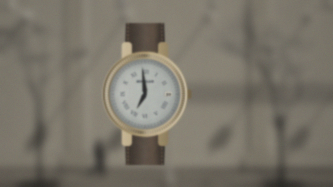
6:59
